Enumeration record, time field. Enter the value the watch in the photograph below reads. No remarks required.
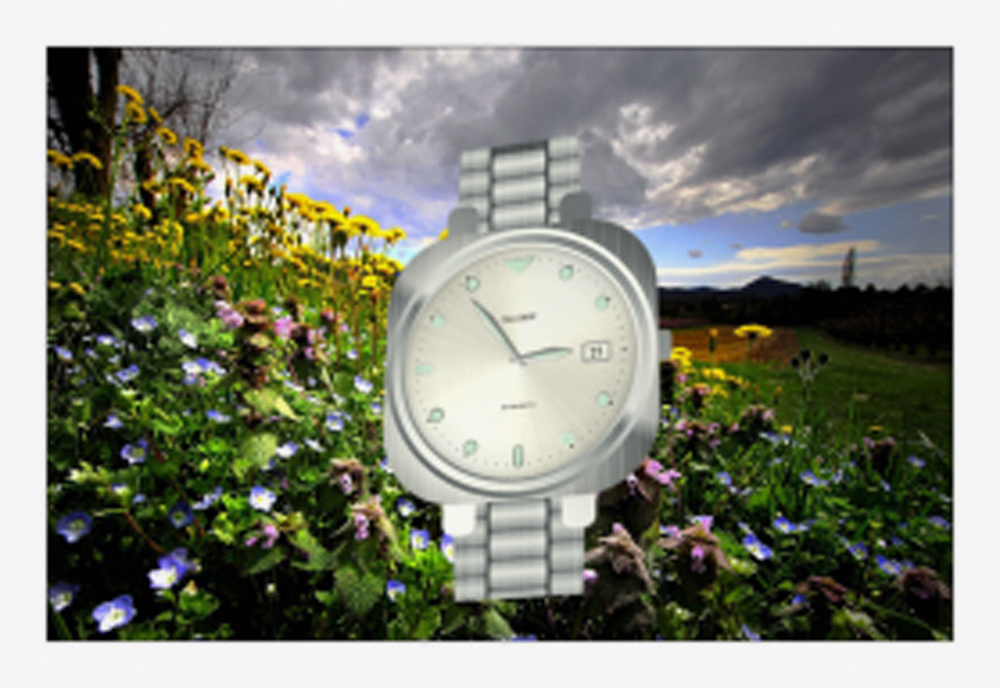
2:54
